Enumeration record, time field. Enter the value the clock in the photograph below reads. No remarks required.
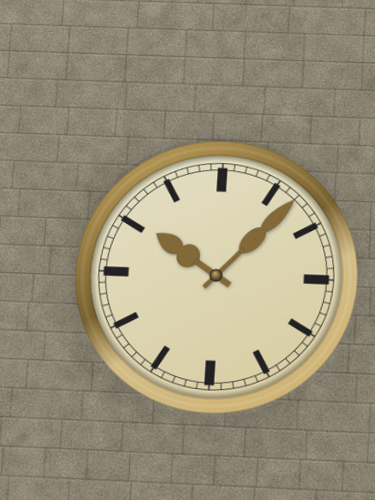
10:07
